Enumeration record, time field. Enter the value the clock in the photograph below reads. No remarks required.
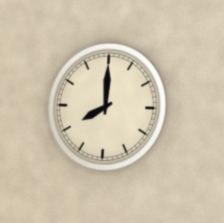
8:00
